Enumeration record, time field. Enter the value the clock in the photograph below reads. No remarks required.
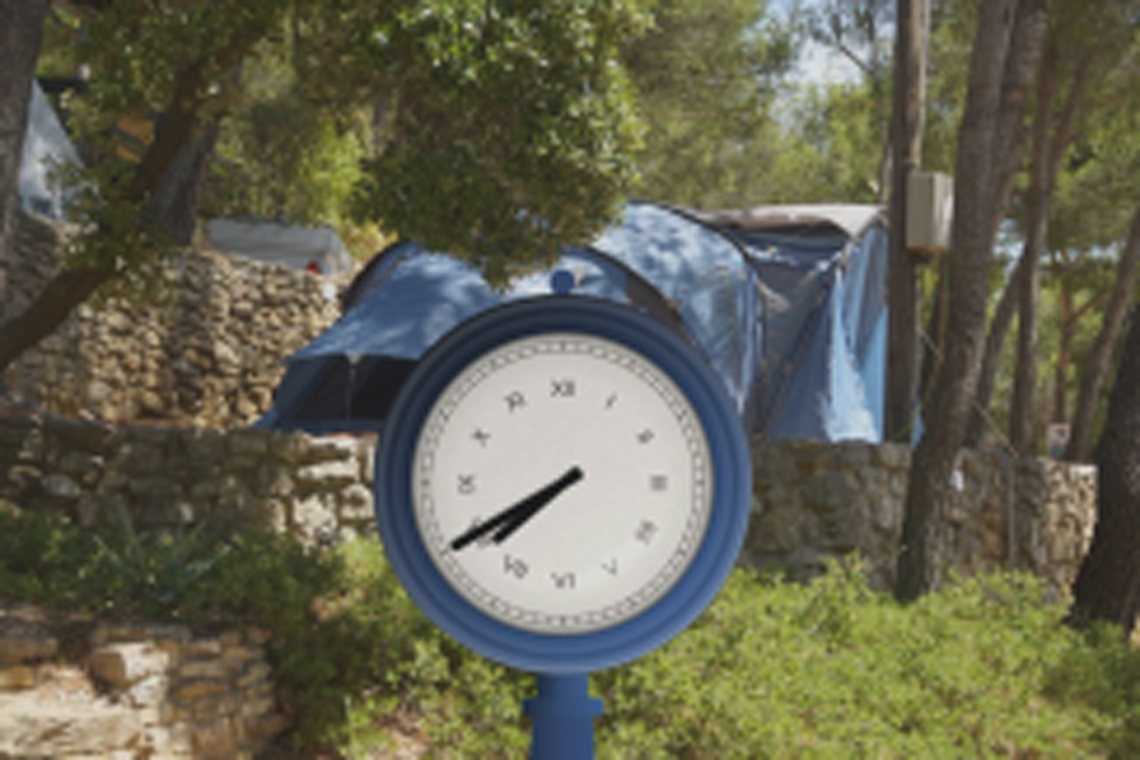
7:40
